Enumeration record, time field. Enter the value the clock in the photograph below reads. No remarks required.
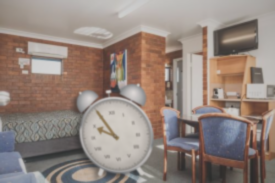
9:55
